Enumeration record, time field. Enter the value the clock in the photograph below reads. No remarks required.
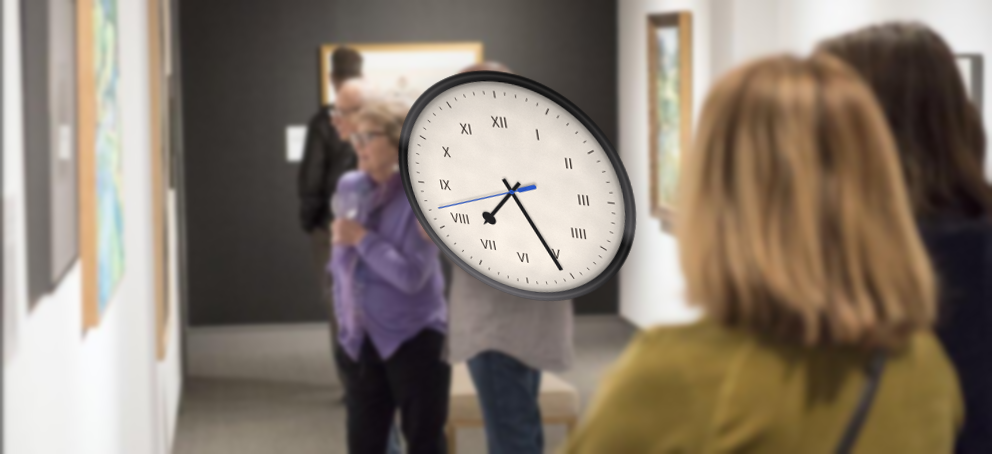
7:25:42
